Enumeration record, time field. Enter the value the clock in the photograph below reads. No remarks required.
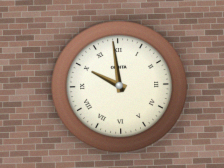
9:59
